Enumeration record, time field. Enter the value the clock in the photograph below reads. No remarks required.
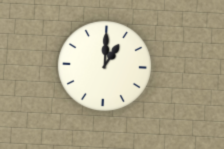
1:00
